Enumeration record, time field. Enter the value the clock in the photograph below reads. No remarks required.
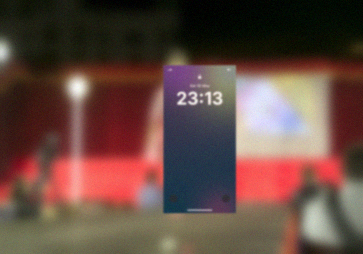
23:13
